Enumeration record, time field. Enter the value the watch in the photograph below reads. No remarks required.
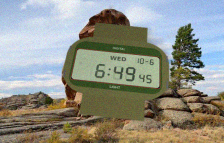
6:49:45
